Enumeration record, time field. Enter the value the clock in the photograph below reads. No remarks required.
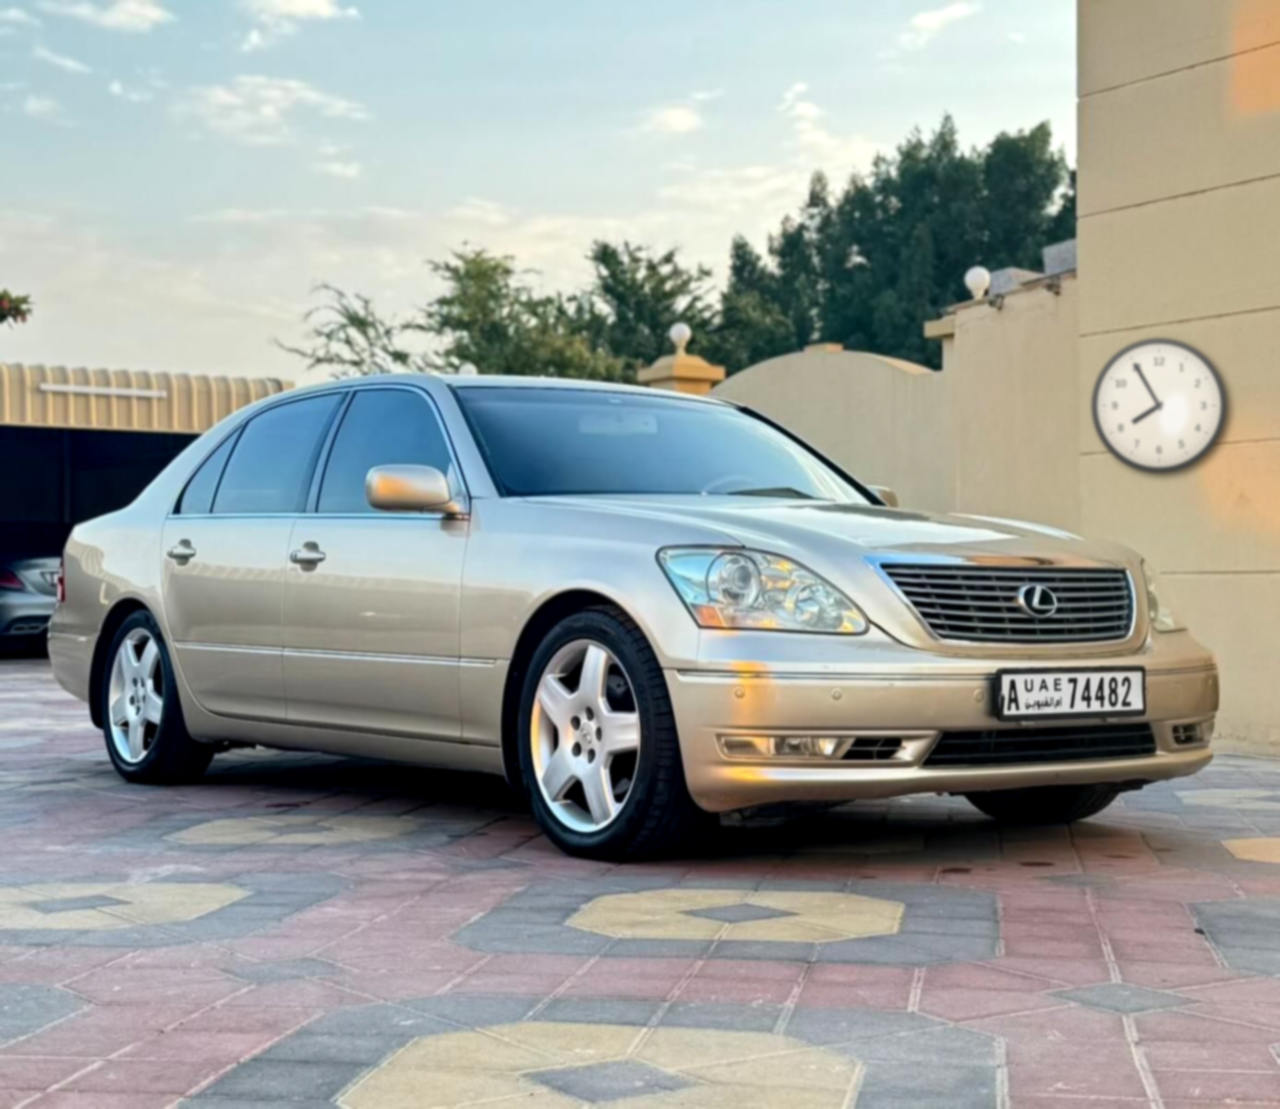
7:55
